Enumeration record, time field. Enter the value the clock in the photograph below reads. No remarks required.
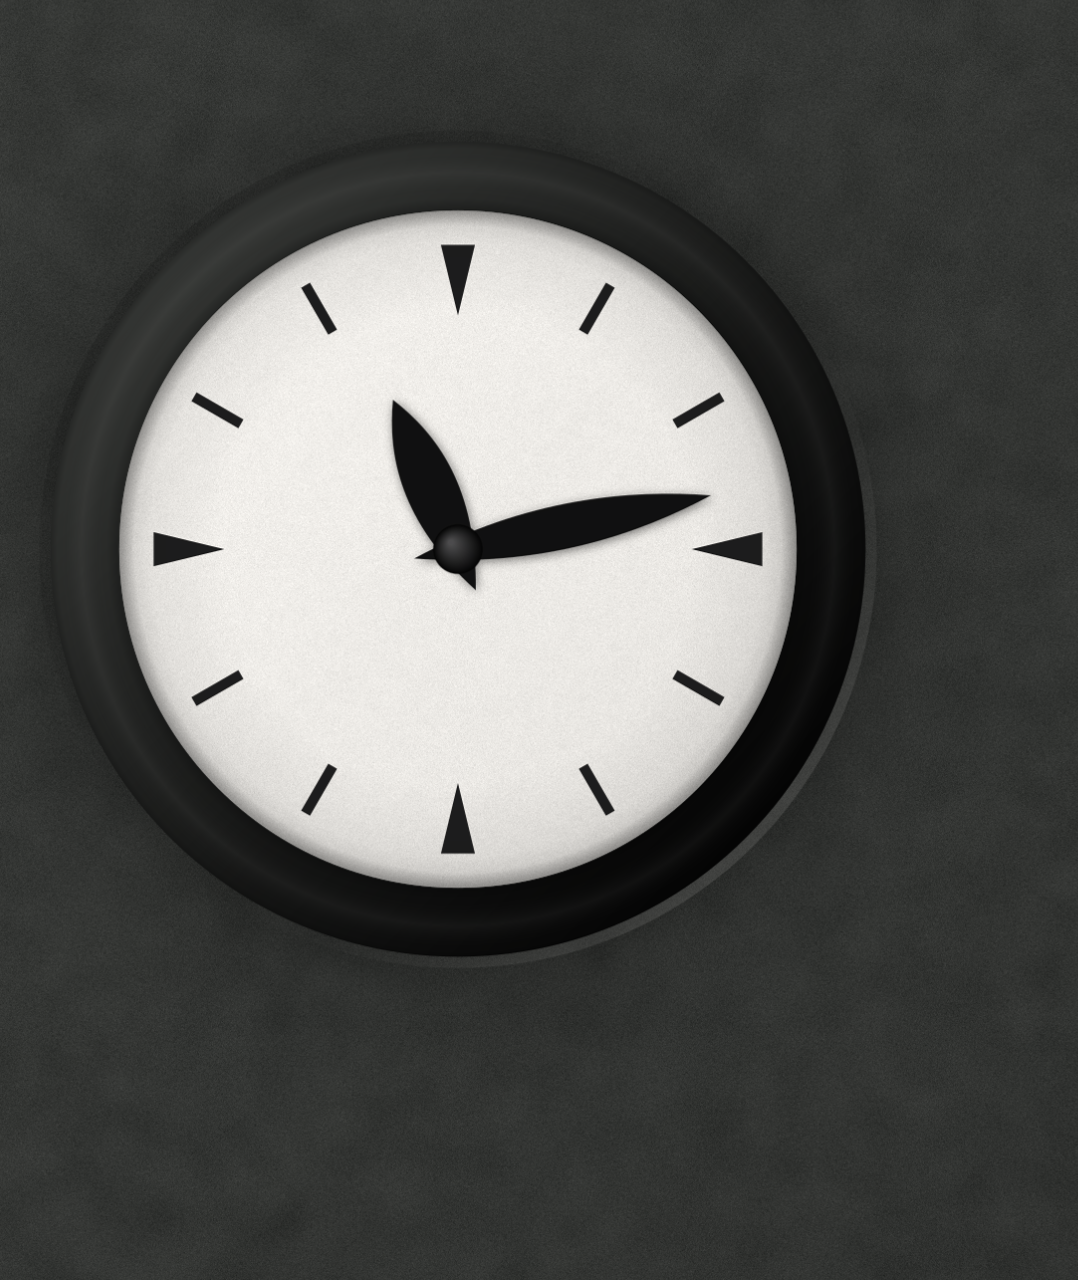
11:13
